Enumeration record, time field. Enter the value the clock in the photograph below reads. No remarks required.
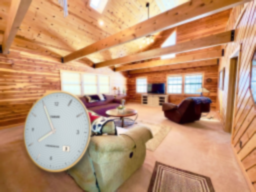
7:55
